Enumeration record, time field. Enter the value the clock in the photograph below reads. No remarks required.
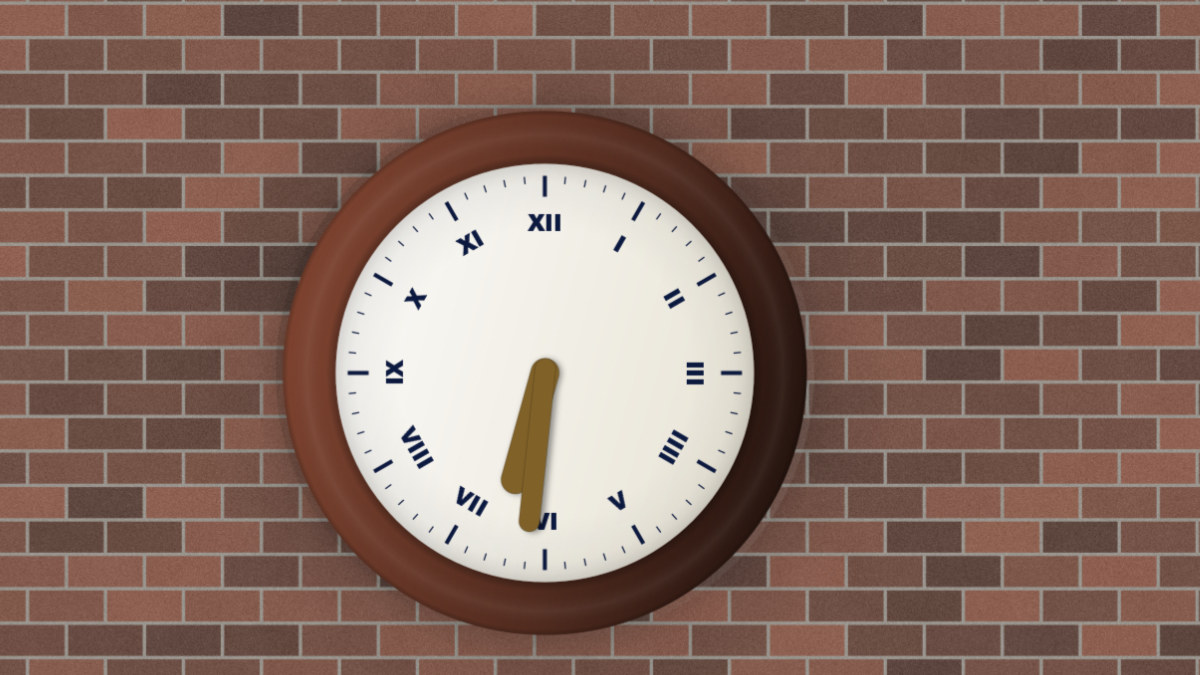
6:31
